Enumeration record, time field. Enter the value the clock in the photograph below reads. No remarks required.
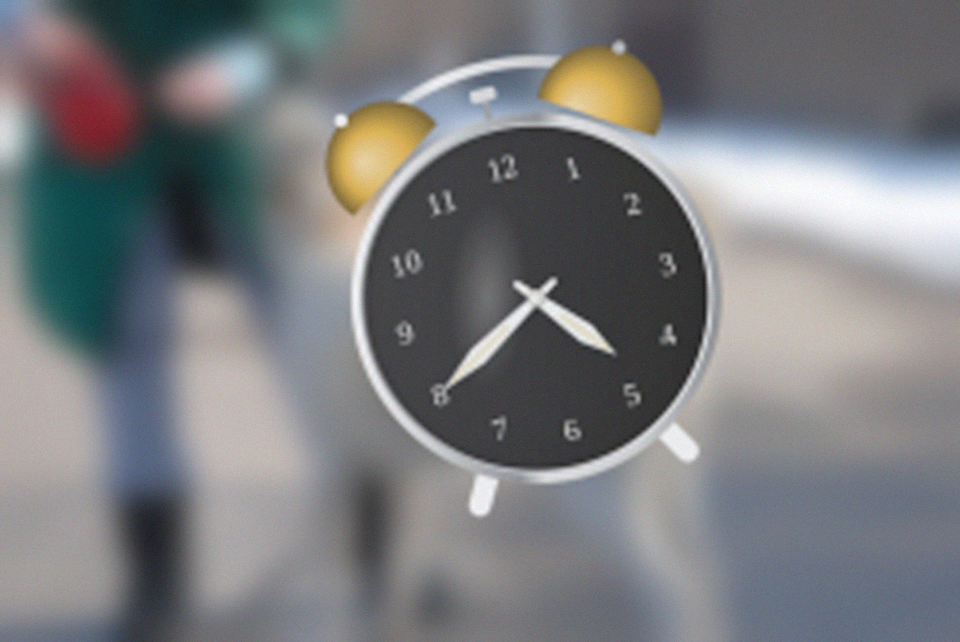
4:40
